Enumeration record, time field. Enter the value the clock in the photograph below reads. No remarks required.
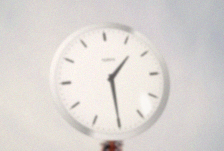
1:30
